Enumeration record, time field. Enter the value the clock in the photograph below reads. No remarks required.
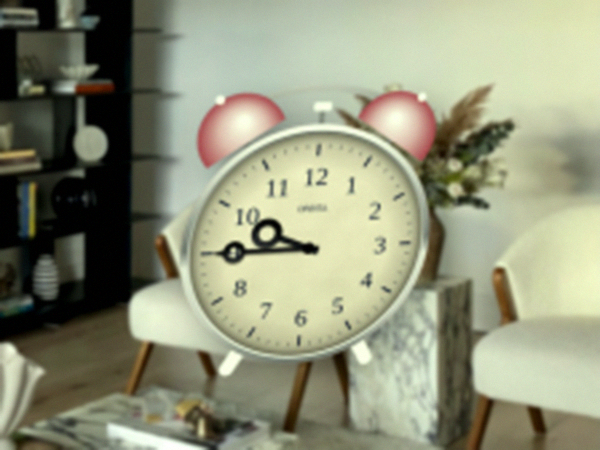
9:45
